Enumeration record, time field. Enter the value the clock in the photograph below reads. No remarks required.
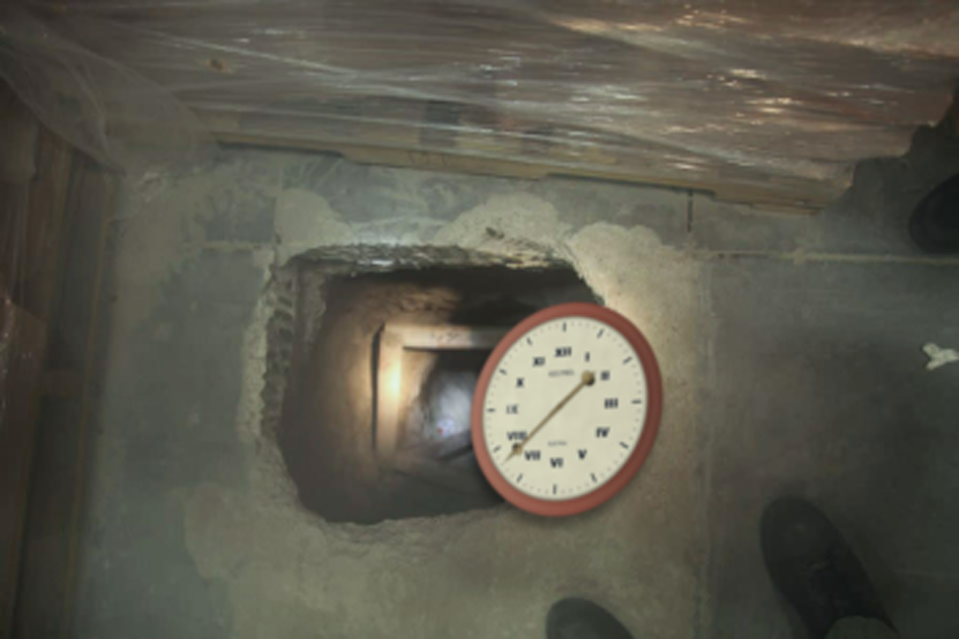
1:38
